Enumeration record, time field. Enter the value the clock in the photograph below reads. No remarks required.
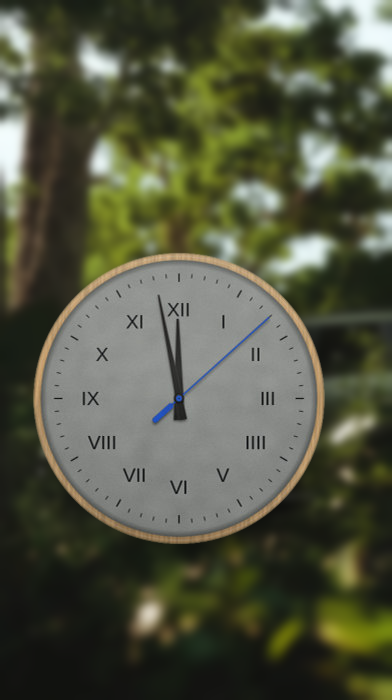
11:58:08
